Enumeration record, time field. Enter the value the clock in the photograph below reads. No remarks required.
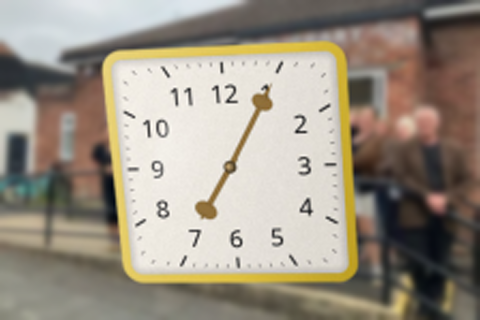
7:05
